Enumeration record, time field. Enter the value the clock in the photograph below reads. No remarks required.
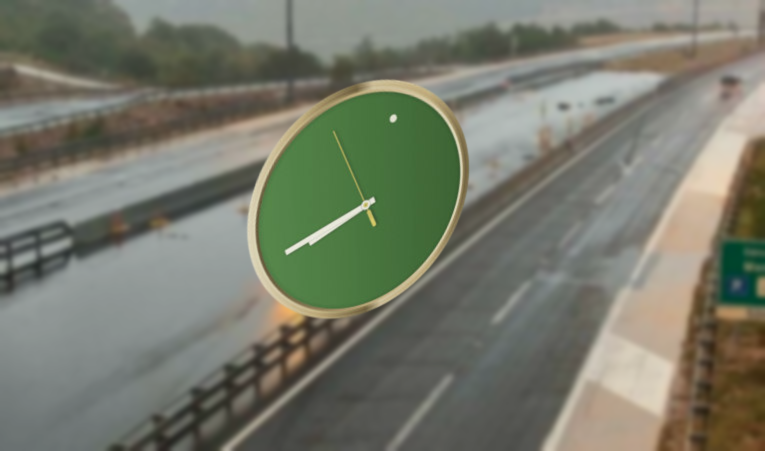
7:38:53
